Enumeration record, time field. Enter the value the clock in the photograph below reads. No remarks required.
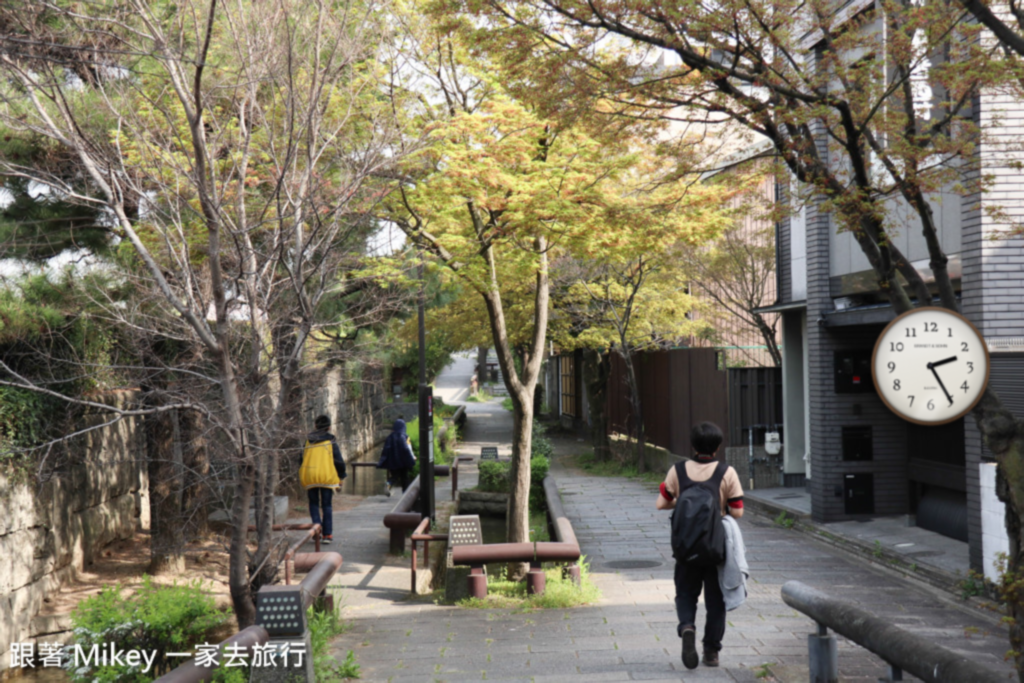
2:25
